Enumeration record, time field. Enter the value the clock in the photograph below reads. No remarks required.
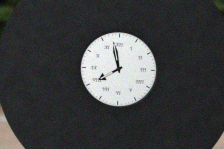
7:58
